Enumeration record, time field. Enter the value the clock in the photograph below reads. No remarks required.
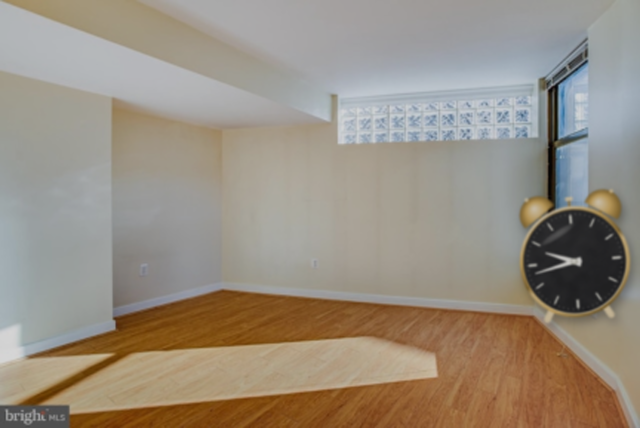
9:43
